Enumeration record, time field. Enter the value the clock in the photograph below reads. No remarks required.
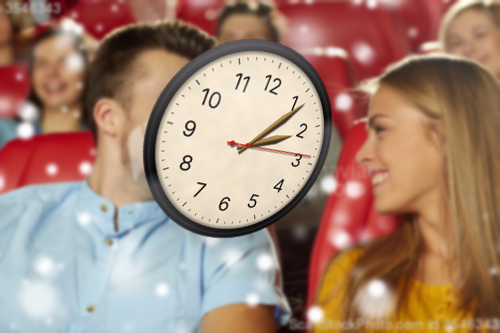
2:06:14
